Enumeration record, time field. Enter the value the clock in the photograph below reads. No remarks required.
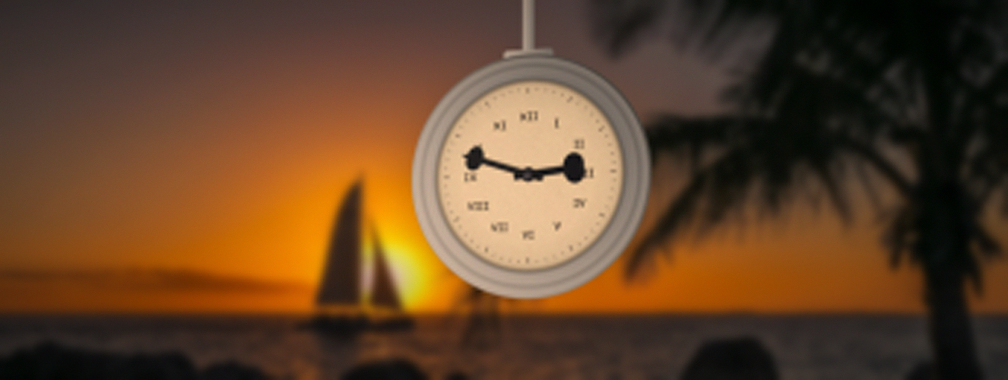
2:48
